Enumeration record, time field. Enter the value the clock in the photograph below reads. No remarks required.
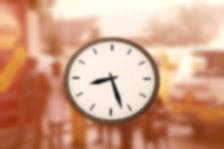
8:27
